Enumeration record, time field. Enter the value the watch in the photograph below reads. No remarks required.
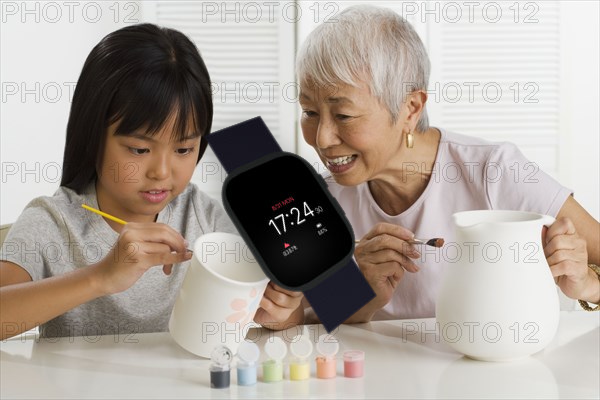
17:24
